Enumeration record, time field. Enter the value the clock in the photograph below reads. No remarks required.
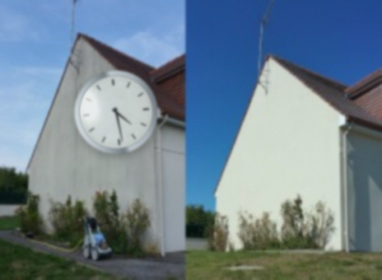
4:29
